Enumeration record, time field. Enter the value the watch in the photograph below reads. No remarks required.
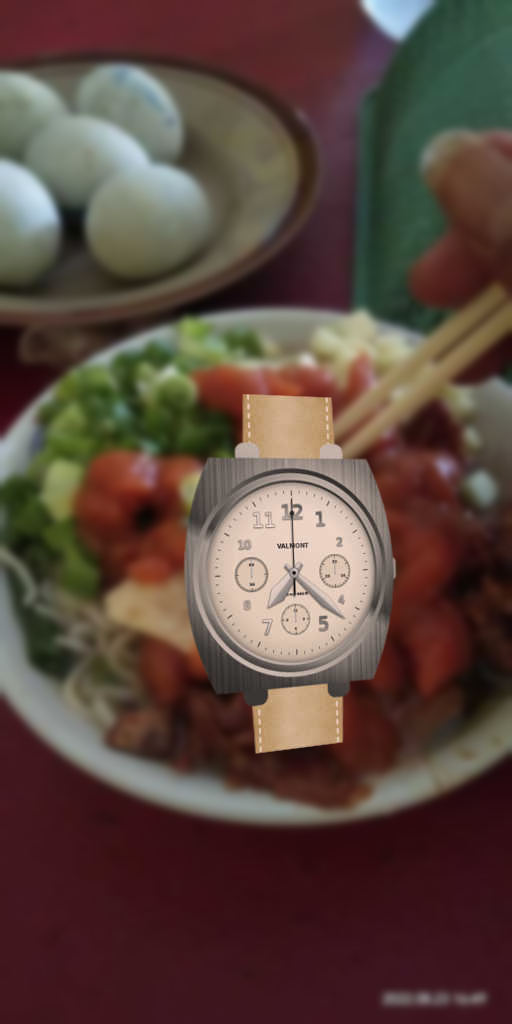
7:22
